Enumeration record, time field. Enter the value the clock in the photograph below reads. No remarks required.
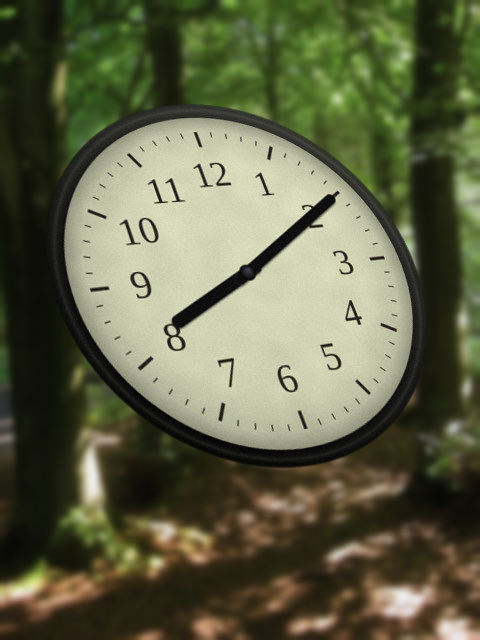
8:10
